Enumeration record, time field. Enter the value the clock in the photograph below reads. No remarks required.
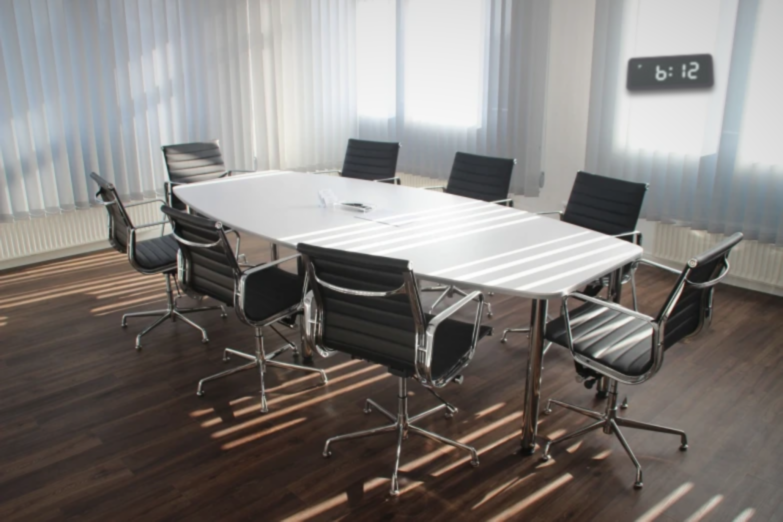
6:12
